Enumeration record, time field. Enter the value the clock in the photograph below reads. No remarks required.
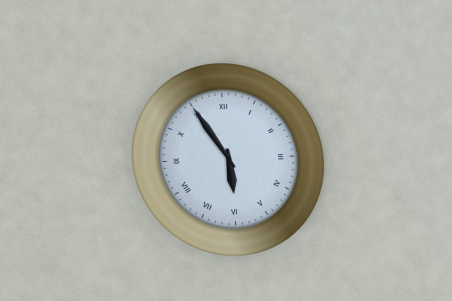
5:55
